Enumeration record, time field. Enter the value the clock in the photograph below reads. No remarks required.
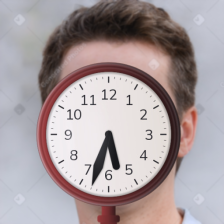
5:33
